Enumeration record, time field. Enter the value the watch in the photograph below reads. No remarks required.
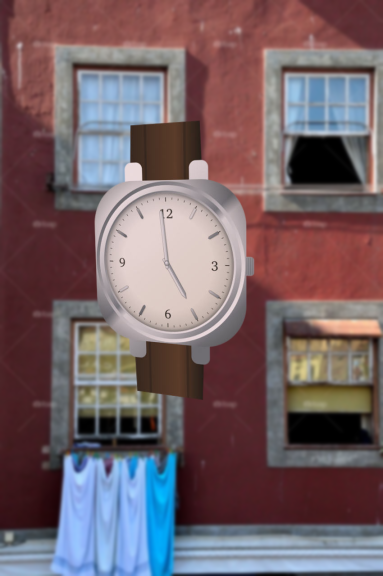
4:59
